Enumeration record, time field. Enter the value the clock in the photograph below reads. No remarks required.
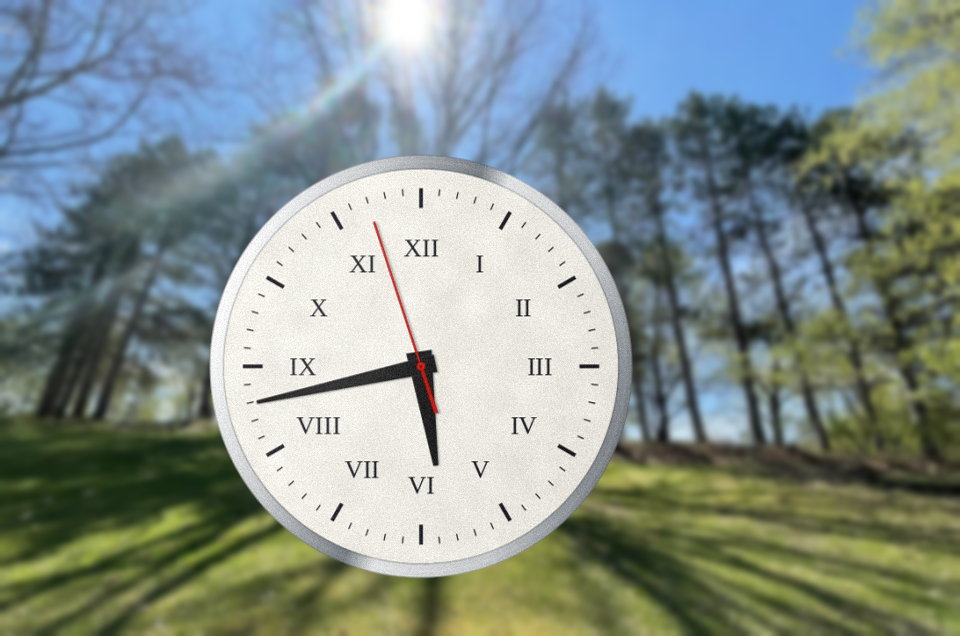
5:42:57
